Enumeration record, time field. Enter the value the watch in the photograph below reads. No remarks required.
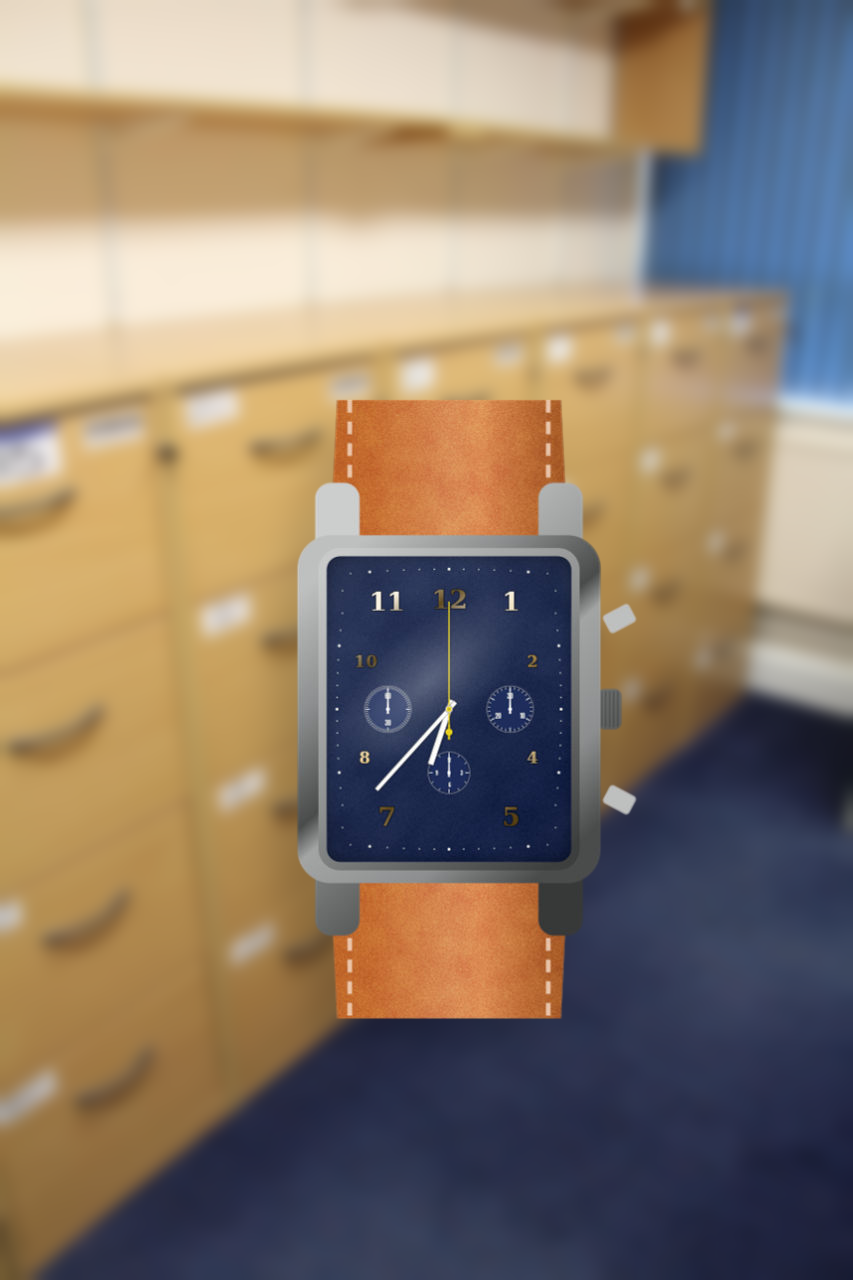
6:37
